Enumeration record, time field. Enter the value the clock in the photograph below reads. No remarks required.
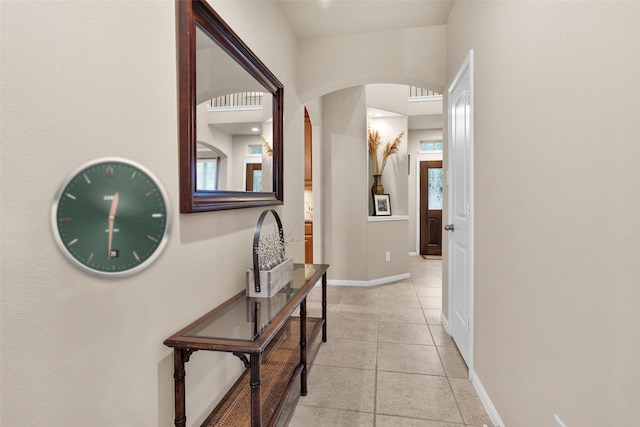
12:31
